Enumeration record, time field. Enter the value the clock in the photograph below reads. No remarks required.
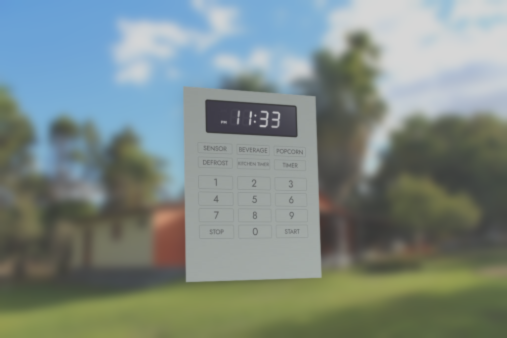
11:33
